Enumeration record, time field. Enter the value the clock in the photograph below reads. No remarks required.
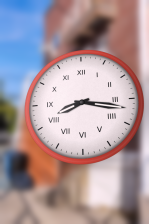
8:17
